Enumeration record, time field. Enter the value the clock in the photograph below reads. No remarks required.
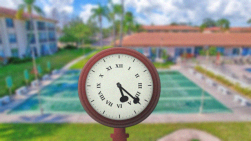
5:22
